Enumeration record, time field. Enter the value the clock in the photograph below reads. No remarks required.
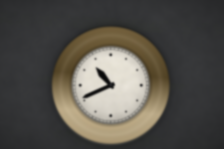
10:41
